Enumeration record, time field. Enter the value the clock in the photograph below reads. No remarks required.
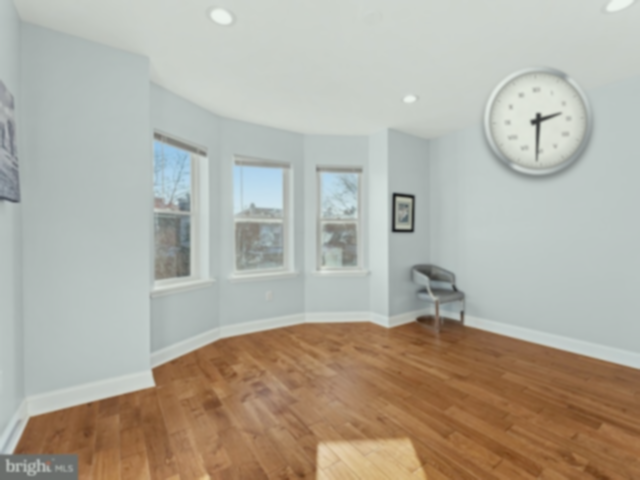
2:31
